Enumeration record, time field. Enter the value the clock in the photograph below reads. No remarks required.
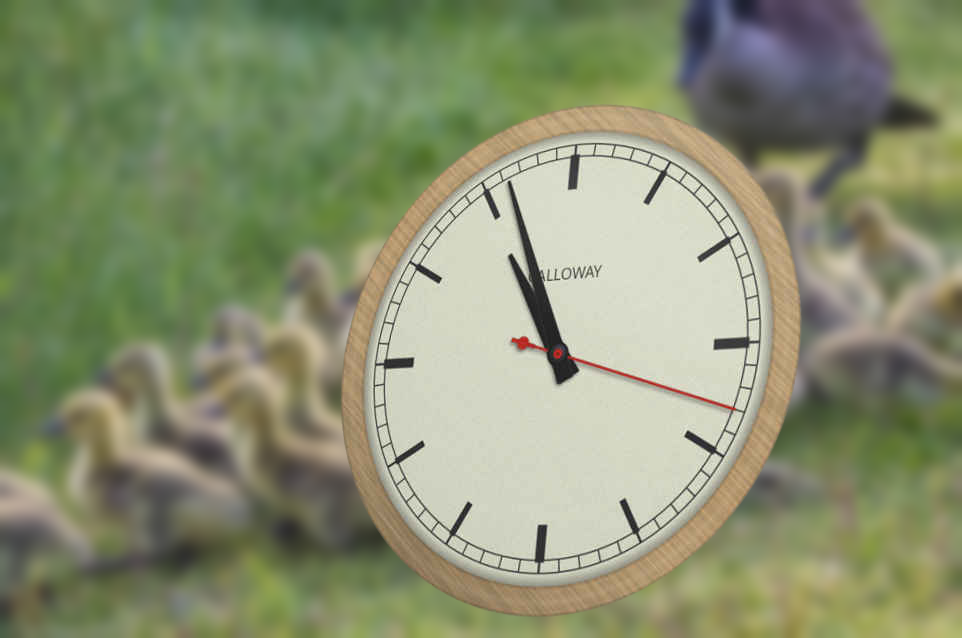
10:56:18
